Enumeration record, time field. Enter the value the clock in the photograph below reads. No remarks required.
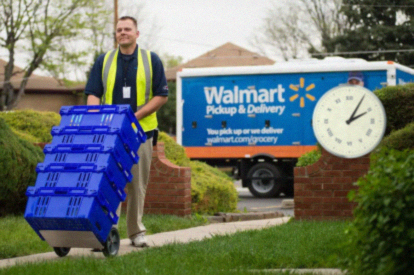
2:05
